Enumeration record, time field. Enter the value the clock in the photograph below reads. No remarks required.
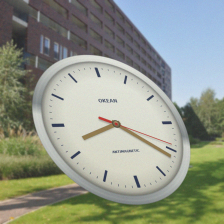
8:21:19
